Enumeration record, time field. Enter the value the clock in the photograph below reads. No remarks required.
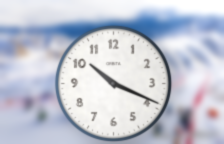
10:19
